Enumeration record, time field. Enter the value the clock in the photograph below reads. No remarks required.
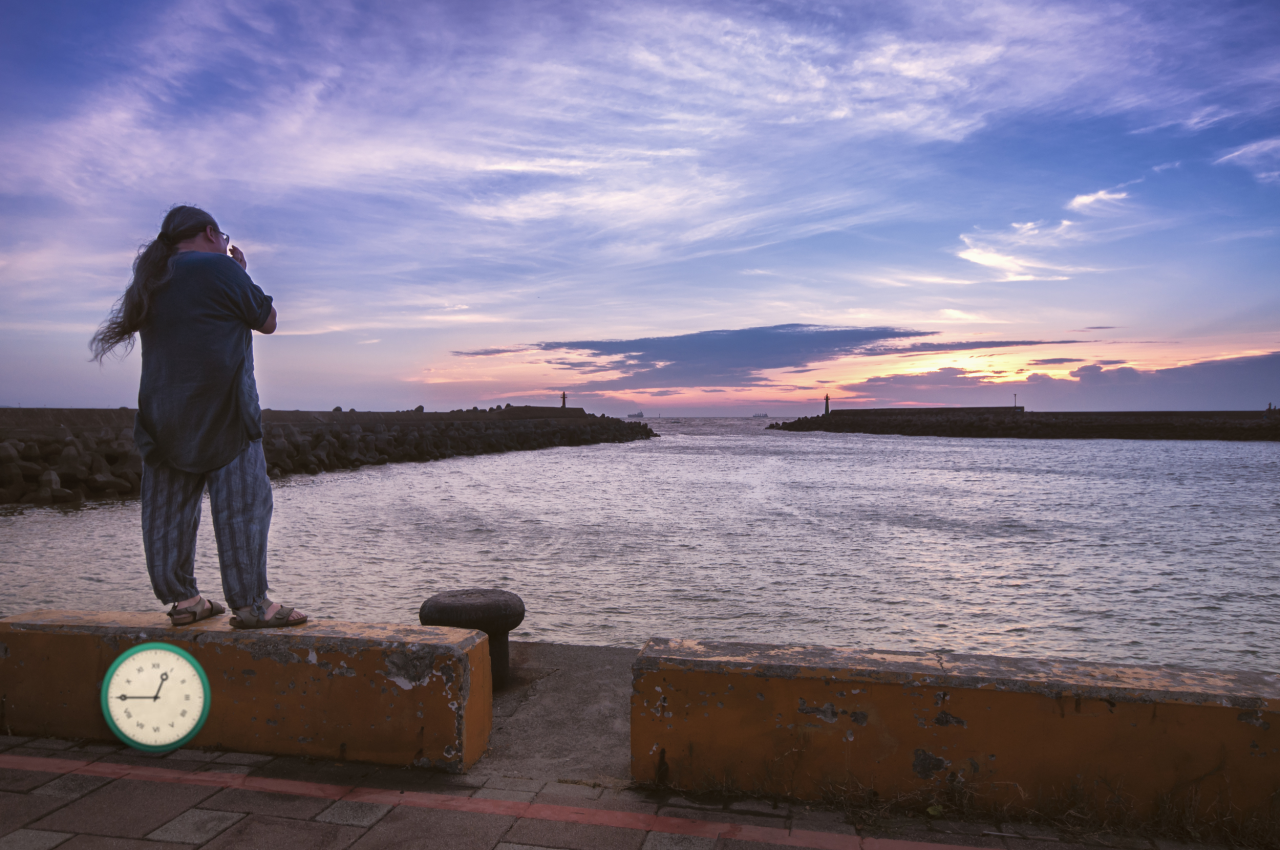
12:45
